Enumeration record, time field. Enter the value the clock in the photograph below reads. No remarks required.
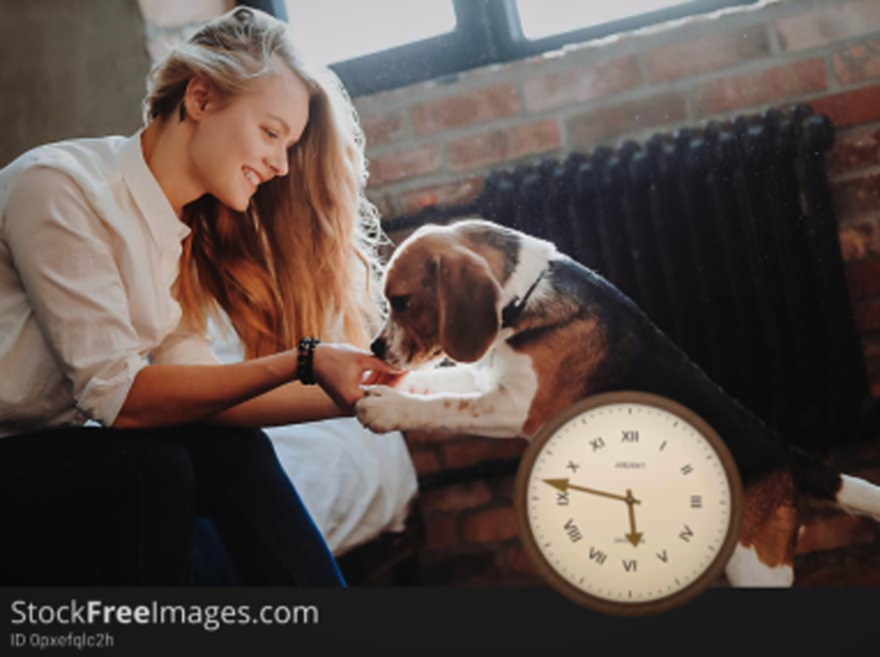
5:47
